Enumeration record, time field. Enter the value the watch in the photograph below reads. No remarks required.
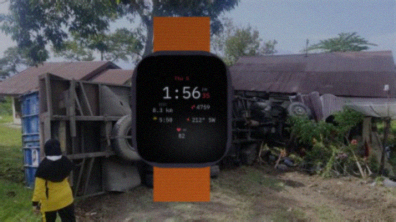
1:56
